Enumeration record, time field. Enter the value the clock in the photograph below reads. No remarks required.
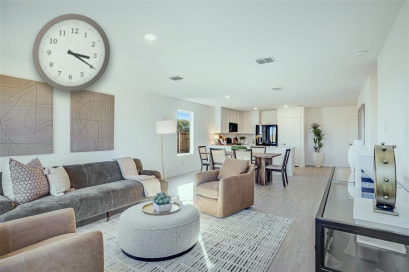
3:20
